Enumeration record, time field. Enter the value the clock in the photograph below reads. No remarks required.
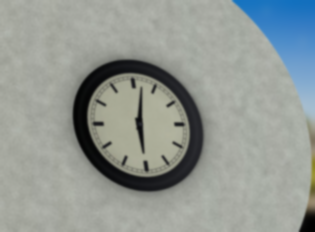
6:02
